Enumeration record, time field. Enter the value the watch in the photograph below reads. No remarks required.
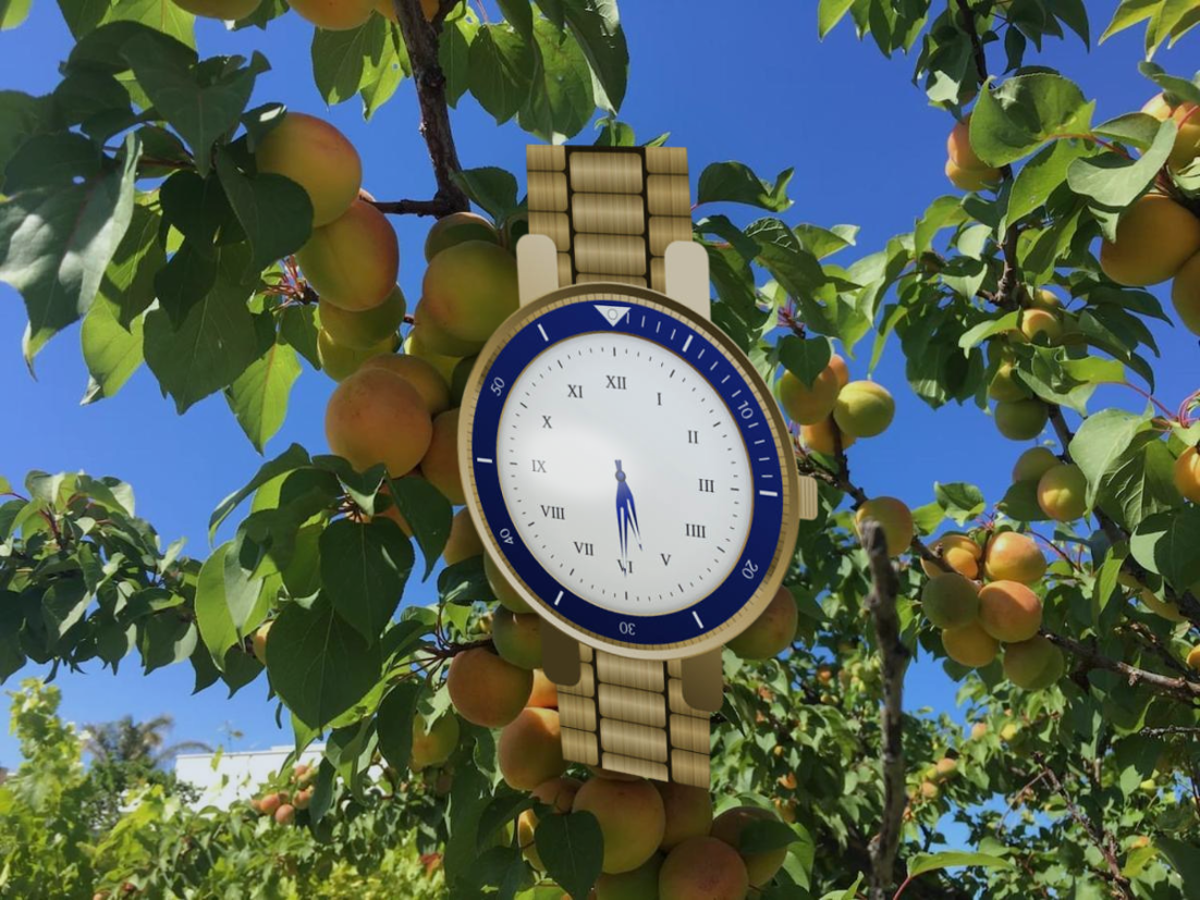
5:30
